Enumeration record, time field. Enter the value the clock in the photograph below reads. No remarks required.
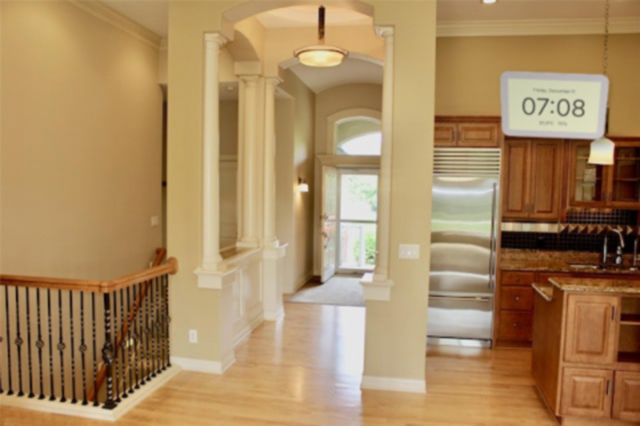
7:08
